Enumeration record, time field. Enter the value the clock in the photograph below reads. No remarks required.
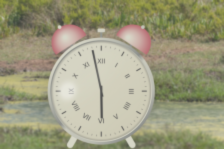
5:58
